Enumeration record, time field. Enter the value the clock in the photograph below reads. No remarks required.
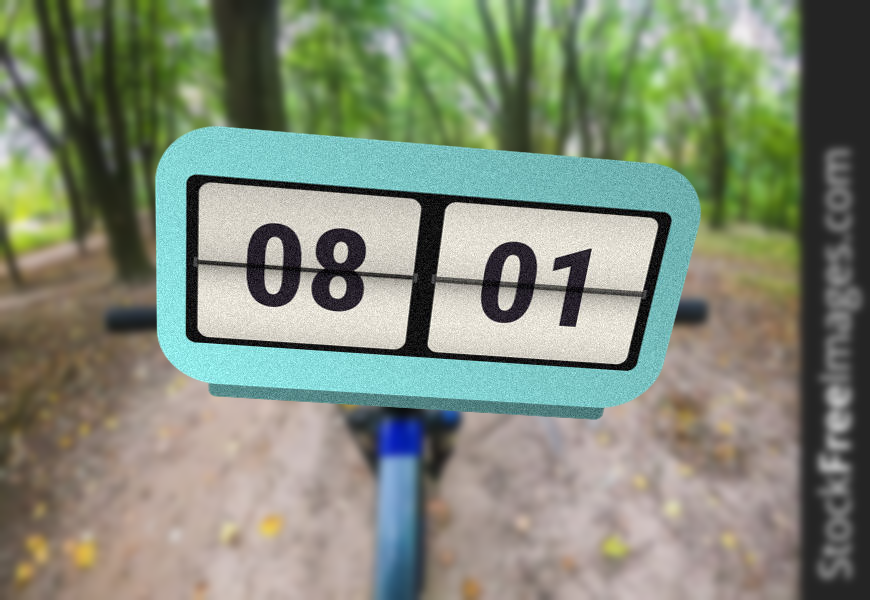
8:01
